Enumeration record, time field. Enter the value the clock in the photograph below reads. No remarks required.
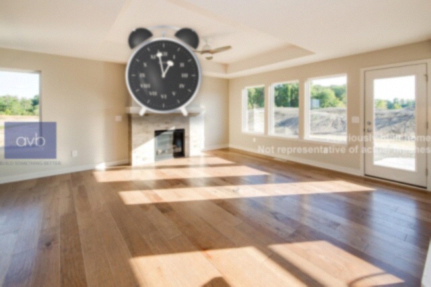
12:58
